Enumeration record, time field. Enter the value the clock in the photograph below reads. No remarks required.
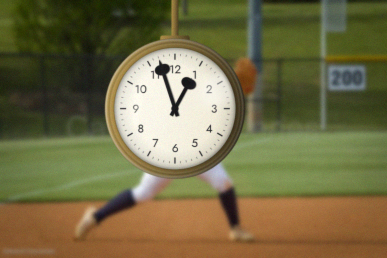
12:57
